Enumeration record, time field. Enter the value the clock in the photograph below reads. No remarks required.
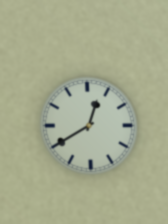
12:40
